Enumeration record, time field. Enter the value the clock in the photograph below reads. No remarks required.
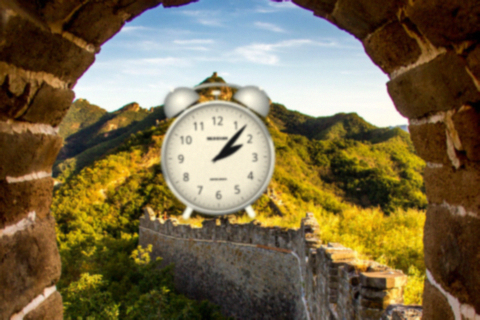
2:07
